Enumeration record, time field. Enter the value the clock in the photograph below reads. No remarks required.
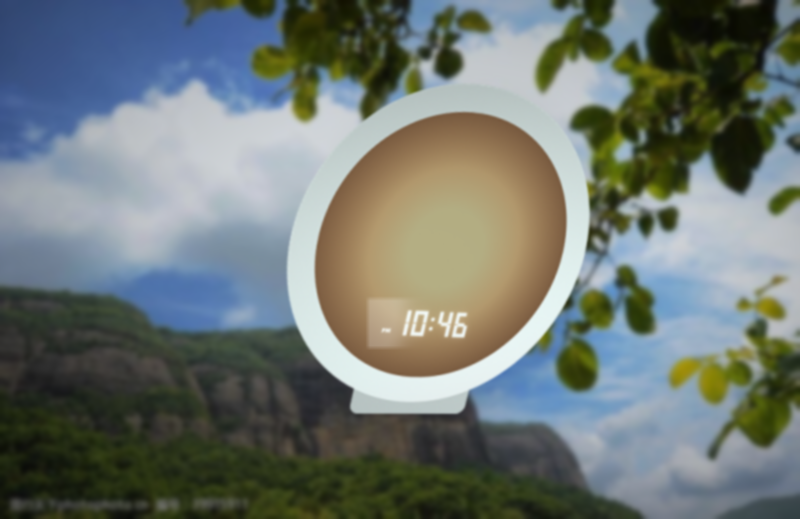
10:46
